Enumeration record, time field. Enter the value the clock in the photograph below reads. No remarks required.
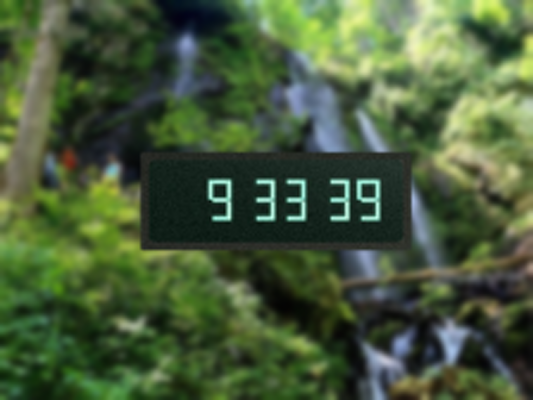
9:33:39
